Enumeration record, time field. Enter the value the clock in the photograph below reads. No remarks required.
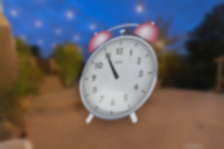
10:55
